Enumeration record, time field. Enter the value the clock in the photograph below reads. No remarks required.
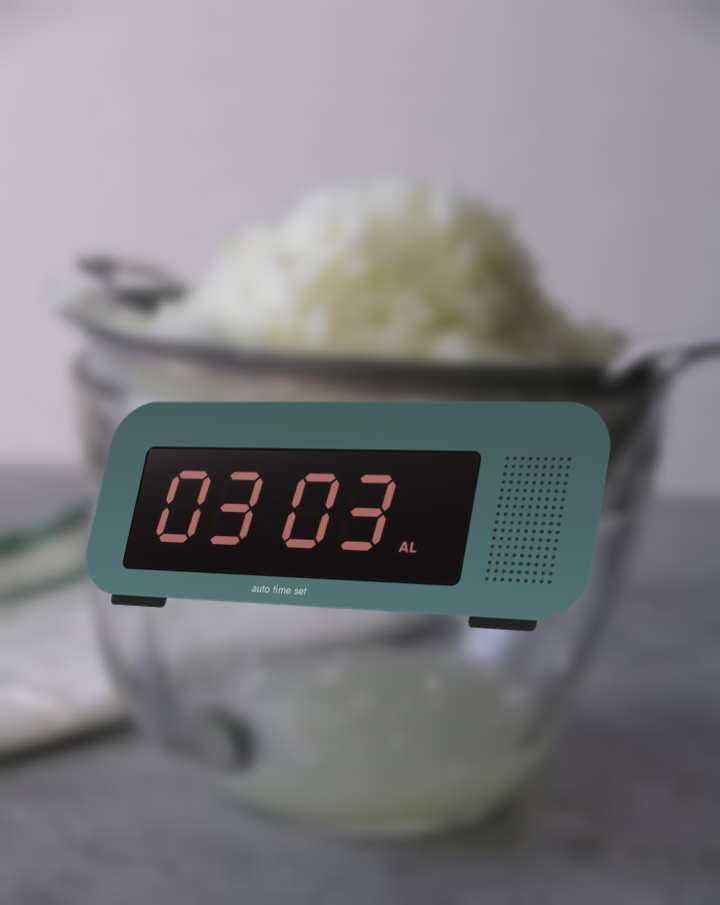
3:03
